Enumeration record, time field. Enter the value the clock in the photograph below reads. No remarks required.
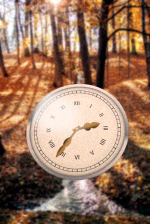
2:36
